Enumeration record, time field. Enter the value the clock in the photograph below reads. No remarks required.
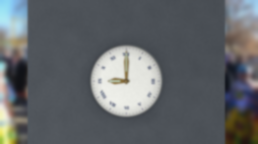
9:00
